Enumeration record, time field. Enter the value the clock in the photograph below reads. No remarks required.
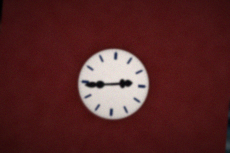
2:44
